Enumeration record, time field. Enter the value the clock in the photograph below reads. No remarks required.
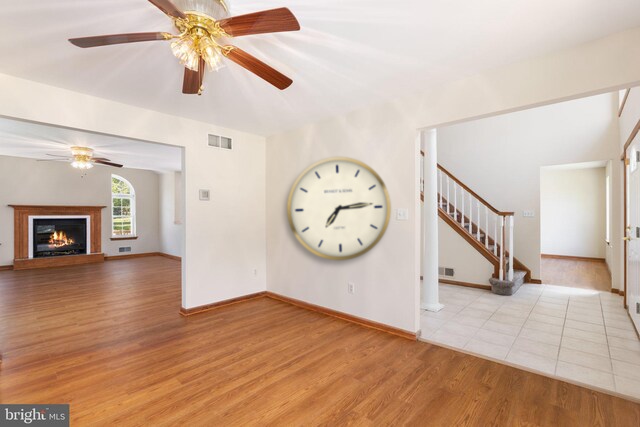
7:14
